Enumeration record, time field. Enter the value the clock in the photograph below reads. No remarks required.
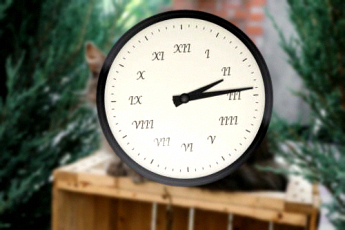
2:14
